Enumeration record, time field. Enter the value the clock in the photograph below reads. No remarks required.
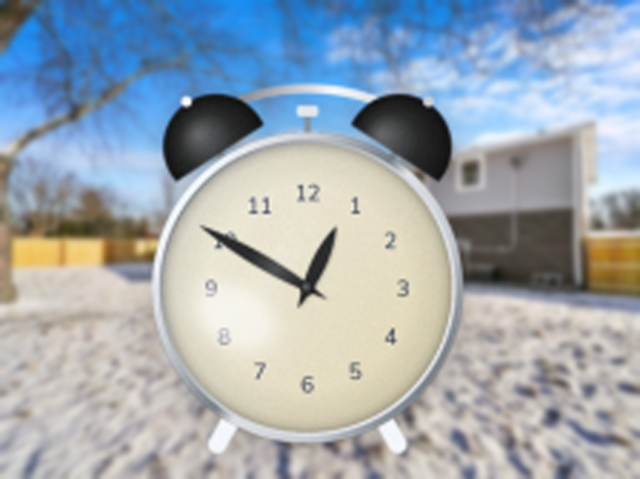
12:50
